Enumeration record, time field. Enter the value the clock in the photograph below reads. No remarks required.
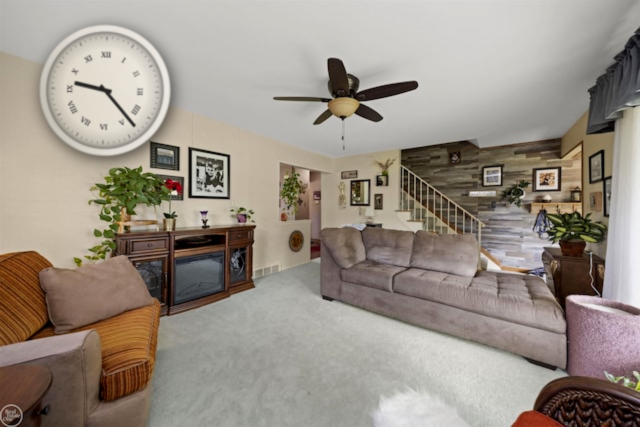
9:23
